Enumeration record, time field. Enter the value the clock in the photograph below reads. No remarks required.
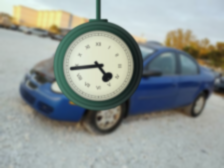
4:44
